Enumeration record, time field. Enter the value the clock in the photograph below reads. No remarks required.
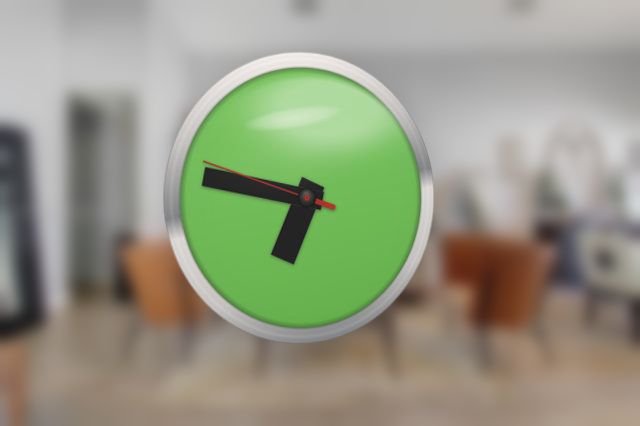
6:46:48
